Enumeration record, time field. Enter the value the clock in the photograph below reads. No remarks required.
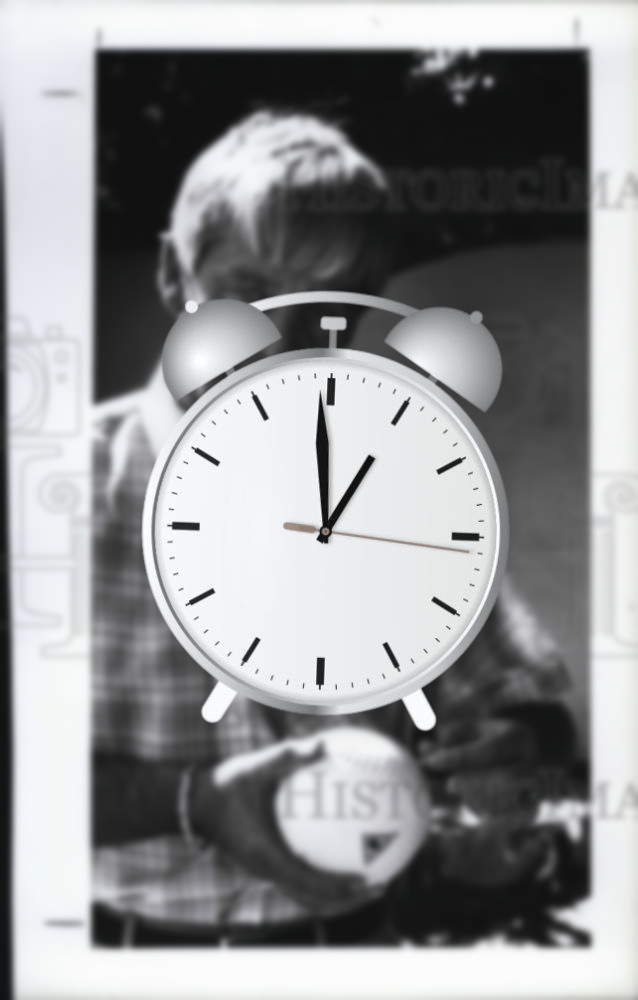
12:59:16
